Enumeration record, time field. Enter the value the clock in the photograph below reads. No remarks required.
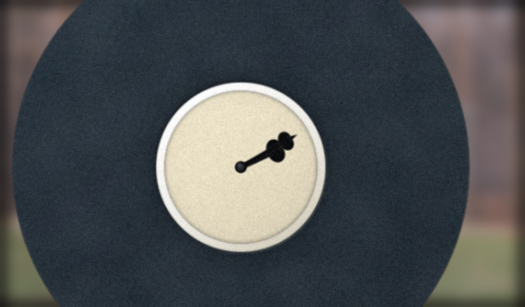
2:10
